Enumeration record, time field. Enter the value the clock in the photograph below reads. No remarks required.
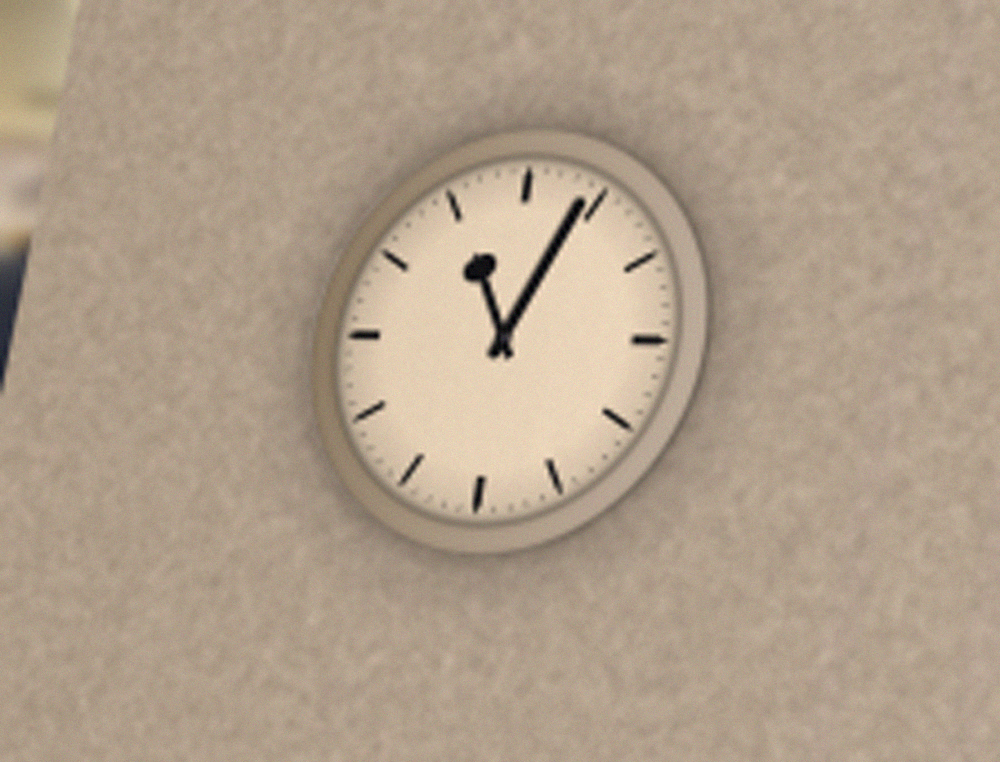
11:04
